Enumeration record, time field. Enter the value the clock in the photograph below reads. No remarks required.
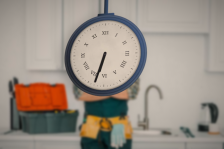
6:33
